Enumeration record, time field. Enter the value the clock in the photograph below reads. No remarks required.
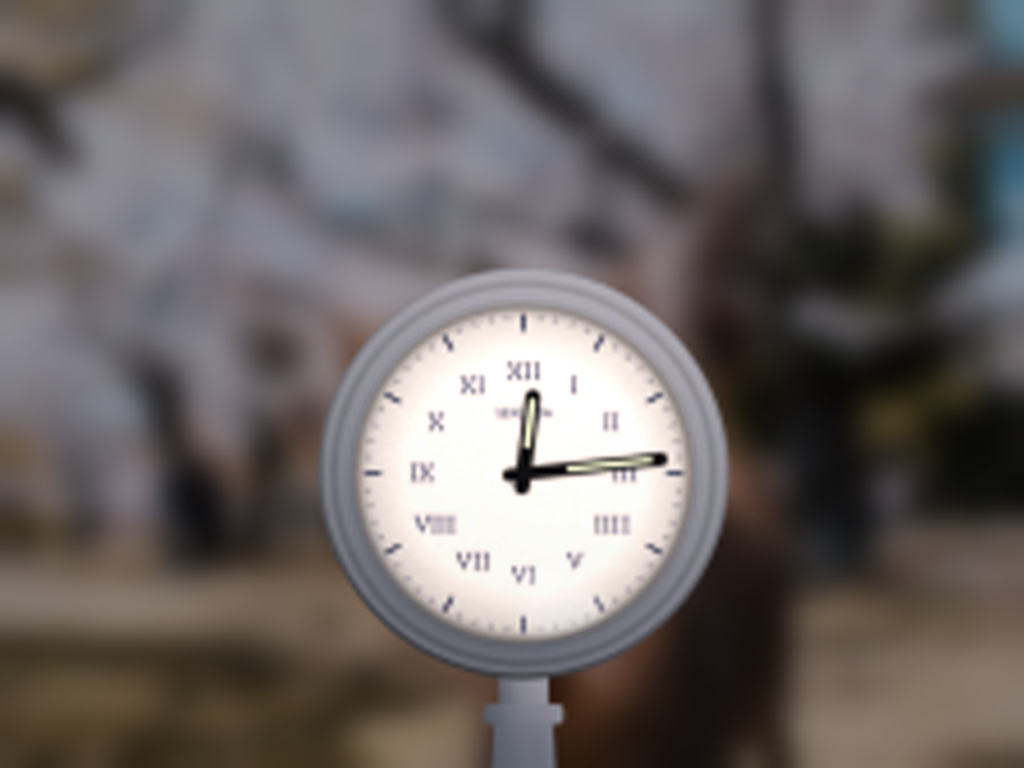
12:14
